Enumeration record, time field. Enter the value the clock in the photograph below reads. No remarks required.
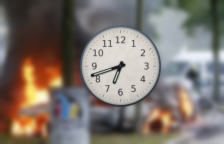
6:42
